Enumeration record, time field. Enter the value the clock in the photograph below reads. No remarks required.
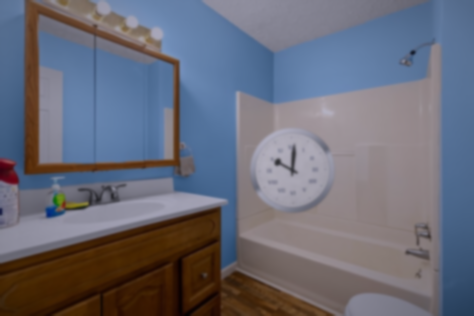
10:01
